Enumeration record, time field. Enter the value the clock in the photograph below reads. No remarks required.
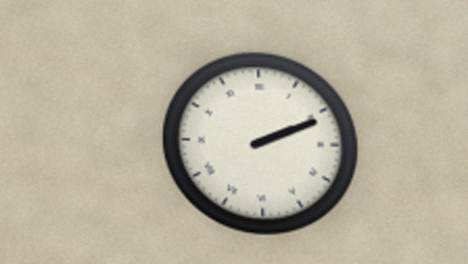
2:11
